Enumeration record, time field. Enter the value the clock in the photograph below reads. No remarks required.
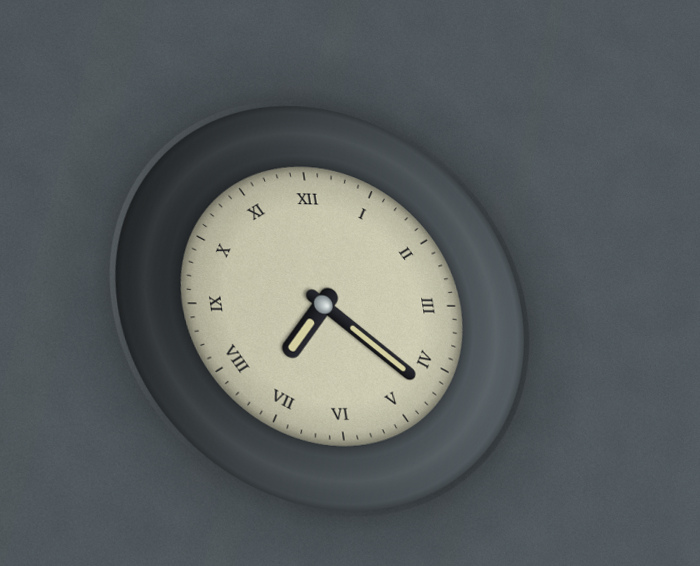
7:22
